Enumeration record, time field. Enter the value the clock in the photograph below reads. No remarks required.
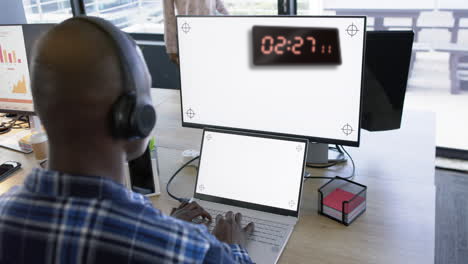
2:27
